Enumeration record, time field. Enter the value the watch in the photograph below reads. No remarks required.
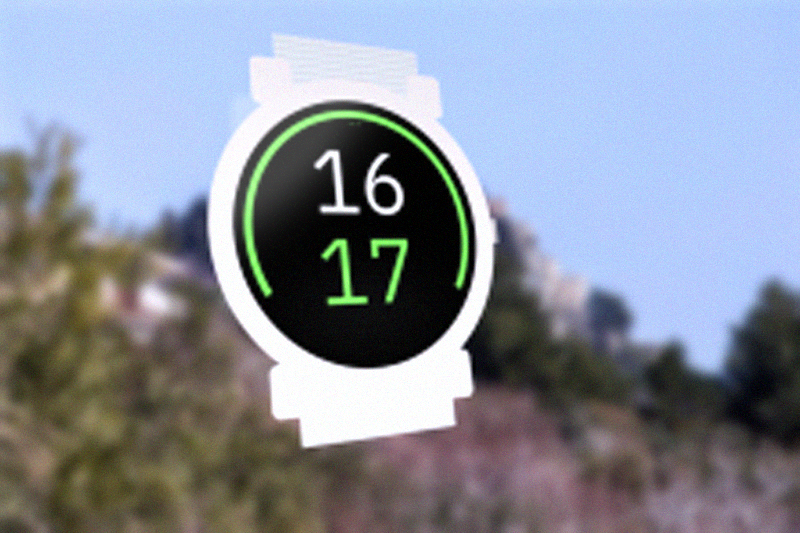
16:17
